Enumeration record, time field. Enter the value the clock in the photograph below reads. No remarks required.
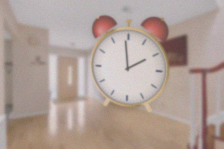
1:59
